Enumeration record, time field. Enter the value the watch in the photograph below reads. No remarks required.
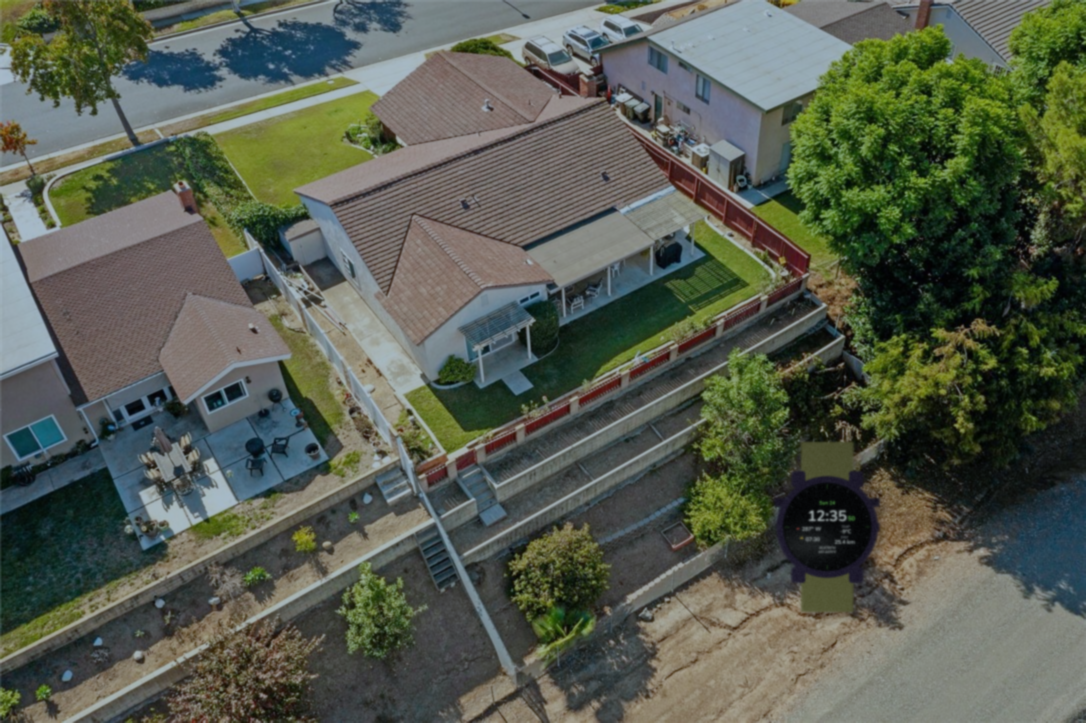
12:35
